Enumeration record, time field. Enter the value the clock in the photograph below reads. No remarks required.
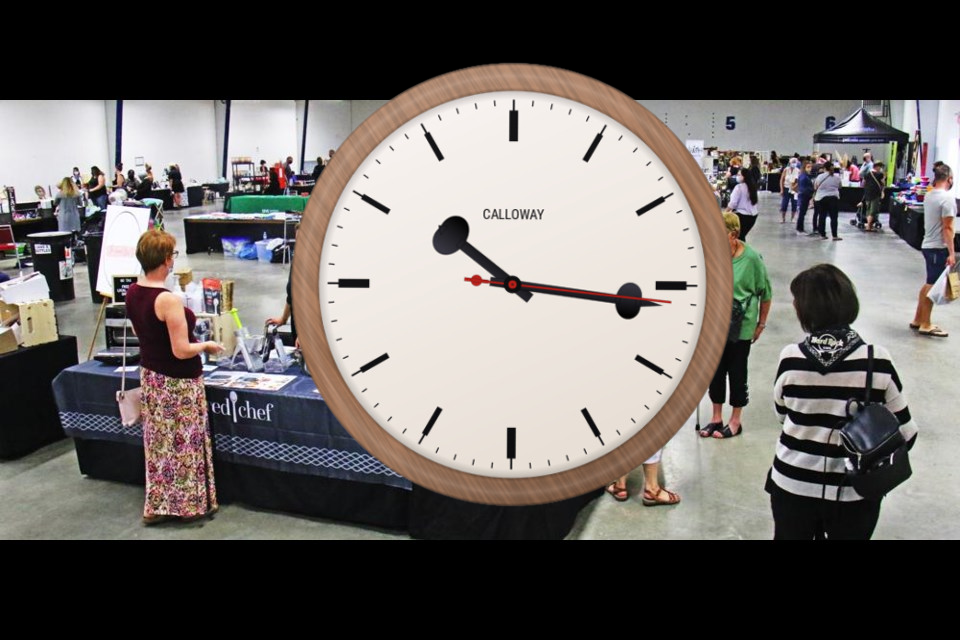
10:16:16
